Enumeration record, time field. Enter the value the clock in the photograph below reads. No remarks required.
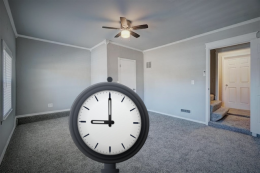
9:00
